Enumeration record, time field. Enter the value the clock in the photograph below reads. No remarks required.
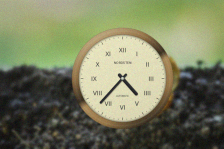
4:37
